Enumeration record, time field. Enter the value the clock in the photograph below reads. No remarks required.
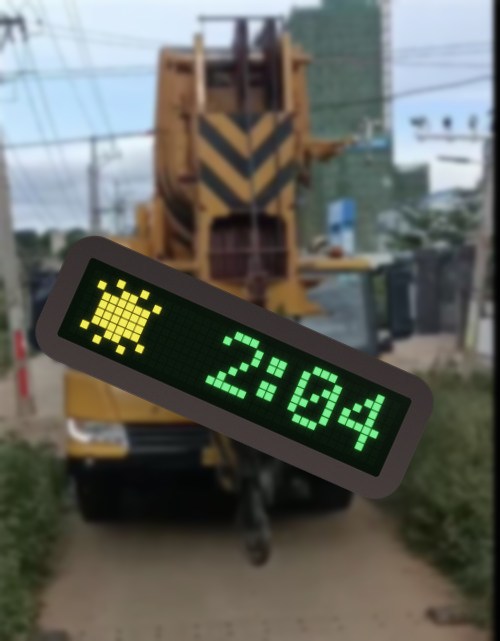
2:04
